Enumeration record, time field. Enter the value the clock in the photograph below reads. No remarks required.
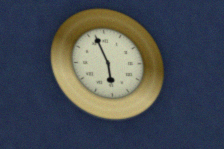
5:57
